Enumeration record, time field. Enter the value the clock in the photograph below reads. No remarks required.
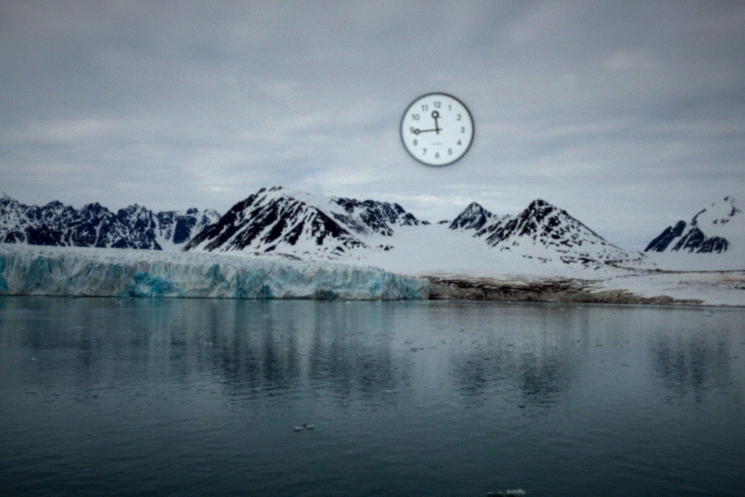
11:44
